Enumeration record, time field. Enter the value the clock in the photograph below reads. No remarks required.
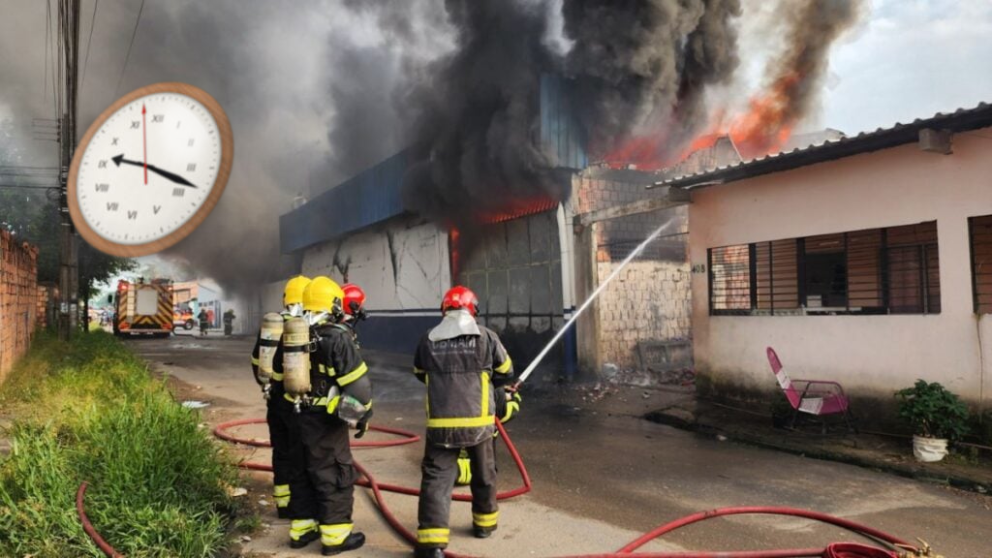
9:17:57
